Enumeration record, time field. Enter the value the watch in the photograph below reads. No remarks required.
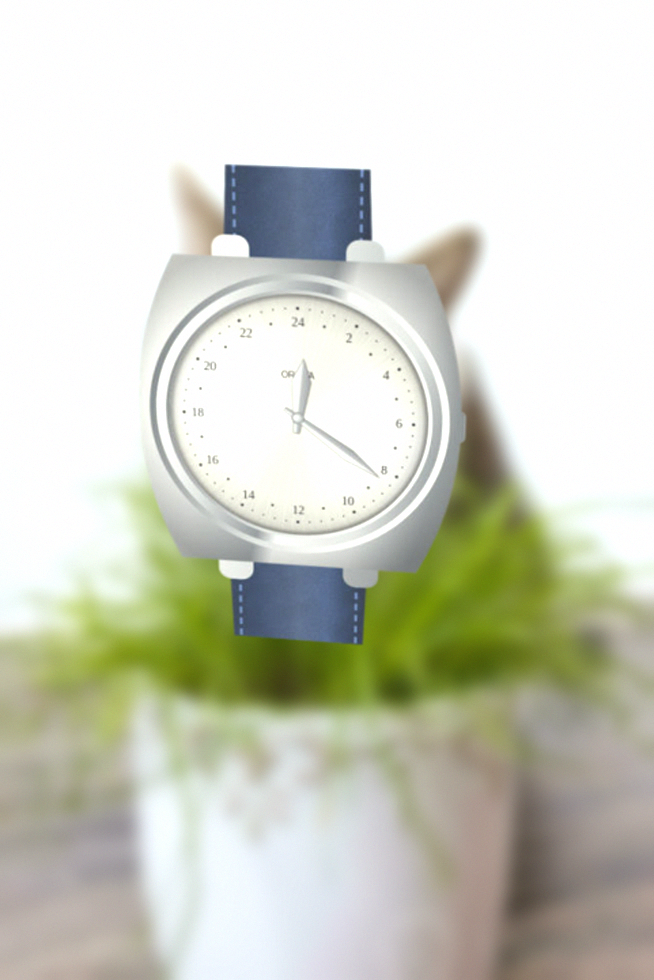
0:21
